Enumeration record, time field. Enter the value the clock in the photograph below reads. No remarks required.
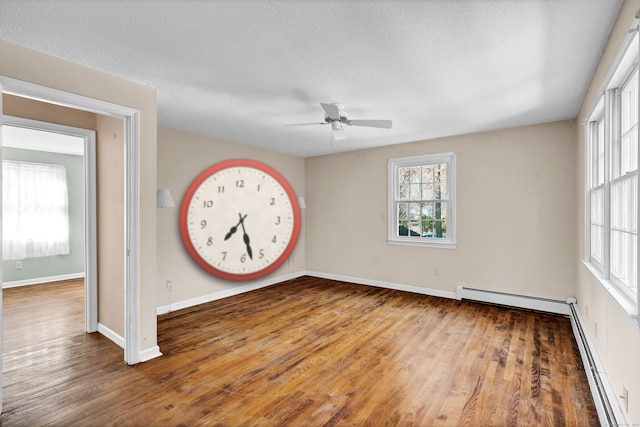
7:28
